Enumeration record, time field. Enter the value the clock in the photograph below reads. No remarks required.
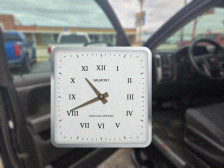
10:41
